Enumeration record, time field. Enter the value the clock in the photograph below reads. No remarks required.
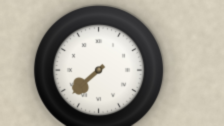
7:38
